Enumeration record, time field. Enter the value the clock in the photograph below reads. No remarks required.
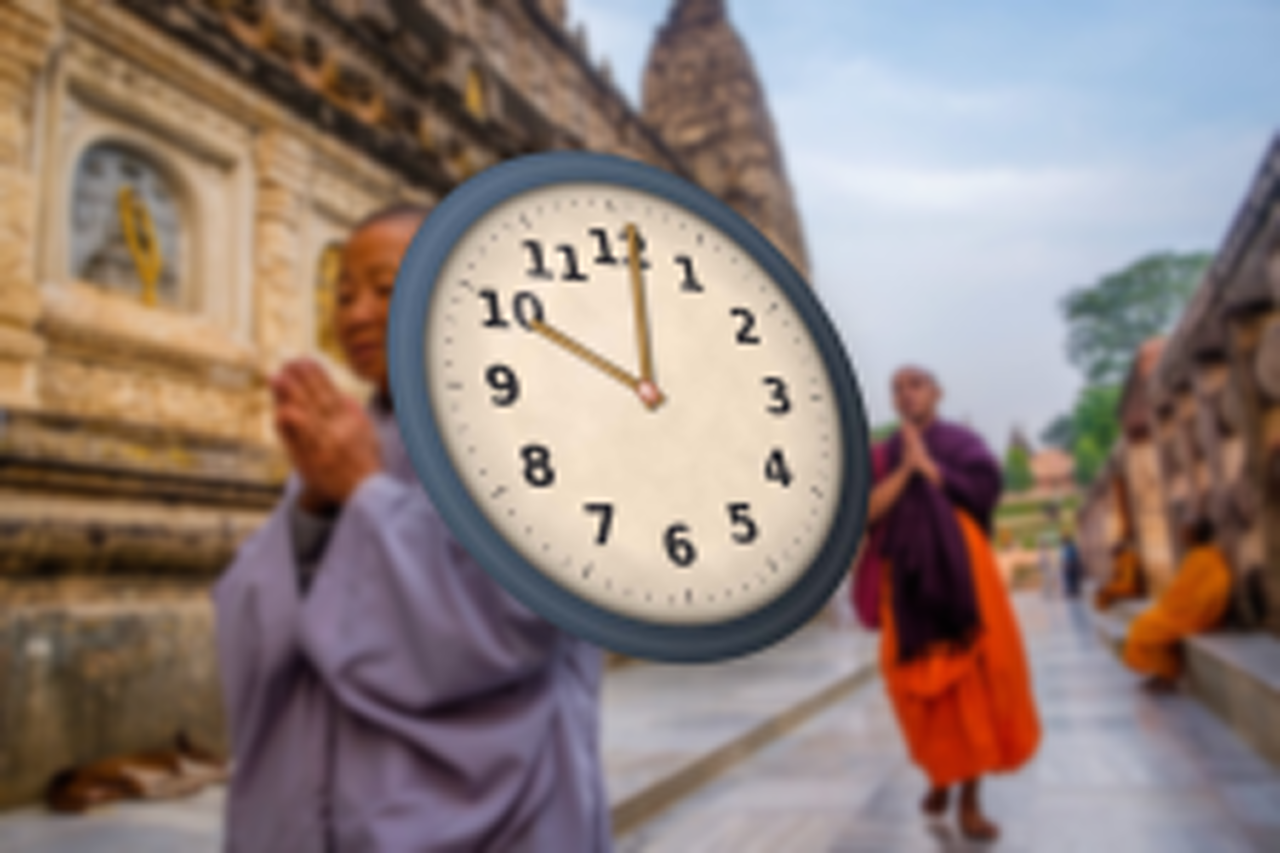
10:01
